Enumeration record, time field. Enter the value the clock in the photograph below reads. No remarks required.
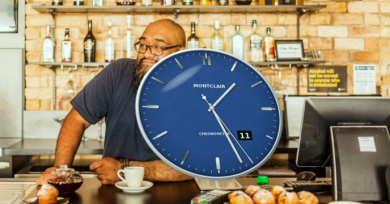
1:26:25
